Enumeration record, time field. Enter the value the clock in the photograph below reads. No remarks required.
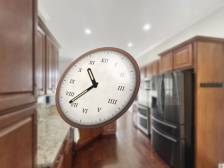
10:37
